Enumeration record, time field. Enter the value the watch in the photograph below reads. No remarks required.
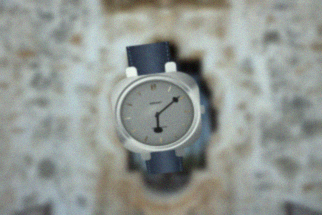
6:09
